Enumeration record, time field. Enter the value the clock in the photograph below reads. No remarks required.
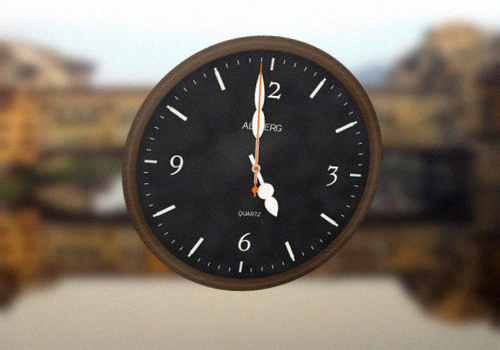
4:58:59
